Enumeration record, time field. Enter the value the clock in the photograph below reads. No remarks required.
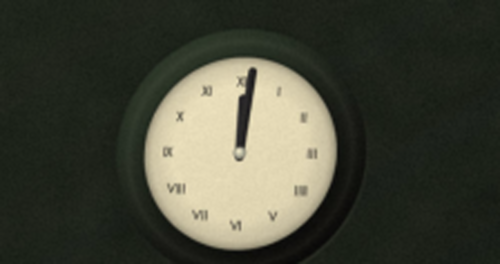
12:01
